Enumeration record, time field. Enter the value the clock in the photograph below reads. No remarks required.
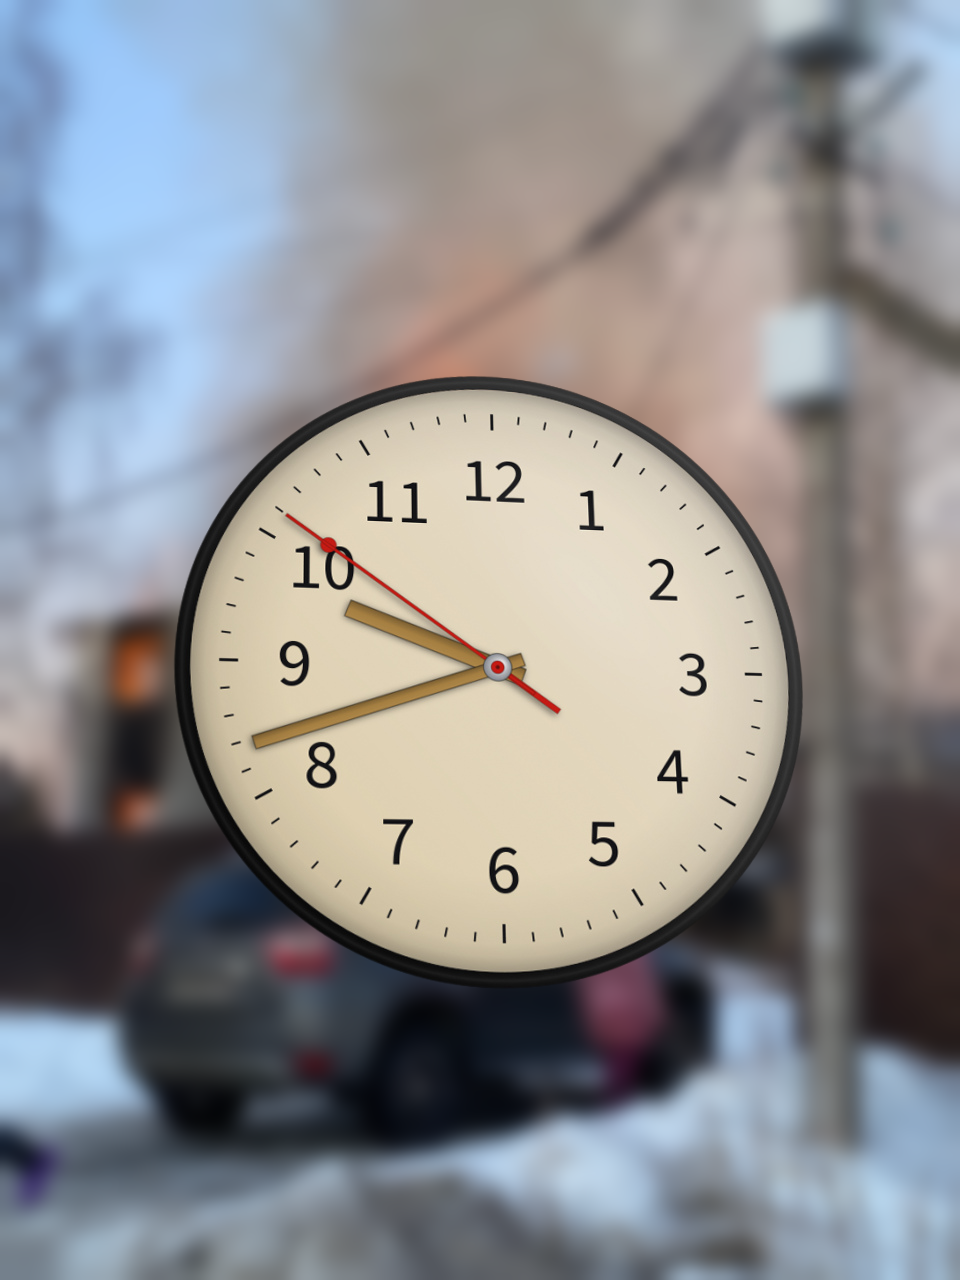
9:41:51
